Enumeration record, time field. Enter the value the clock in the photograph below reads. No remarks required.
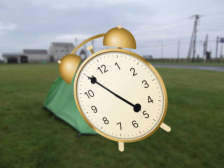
4:55
